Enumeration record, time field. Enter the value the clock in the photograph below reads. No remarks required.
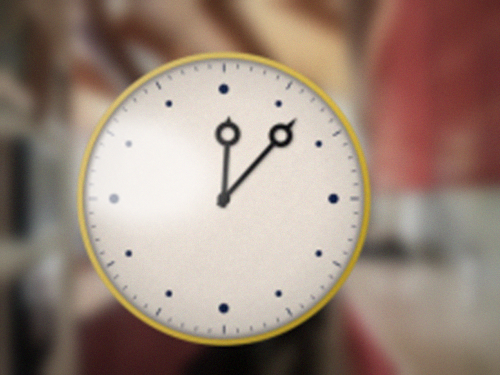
12:07
